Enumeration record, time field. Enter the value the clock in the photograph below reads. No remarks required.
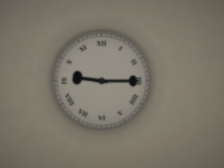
9:15
